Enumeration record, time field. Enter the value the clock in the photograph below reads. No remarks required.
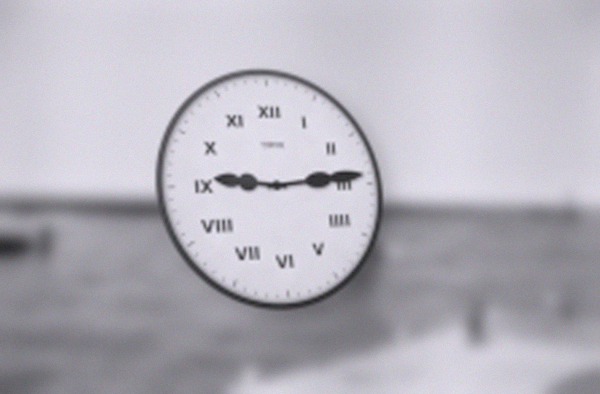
9:14
